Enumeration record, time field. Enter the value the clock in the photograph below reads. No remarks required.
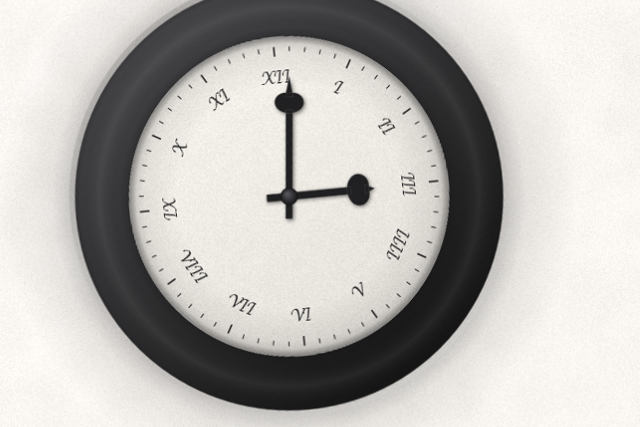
3:01
